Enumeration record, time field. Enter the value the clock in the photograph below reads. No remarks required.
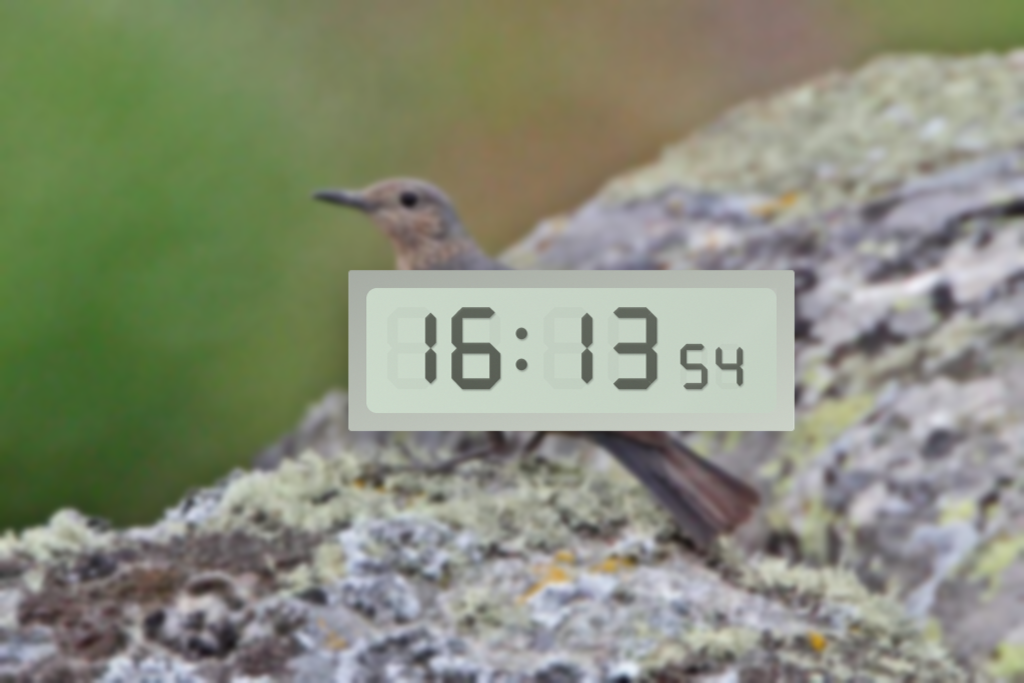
16:13:54
